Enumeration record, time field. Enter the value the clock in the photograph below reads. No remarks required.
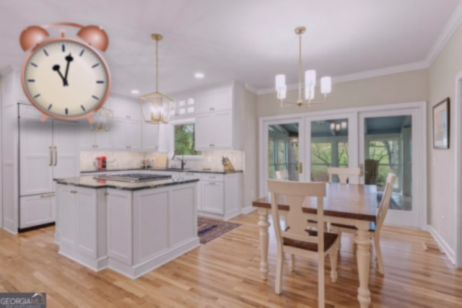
11:02
